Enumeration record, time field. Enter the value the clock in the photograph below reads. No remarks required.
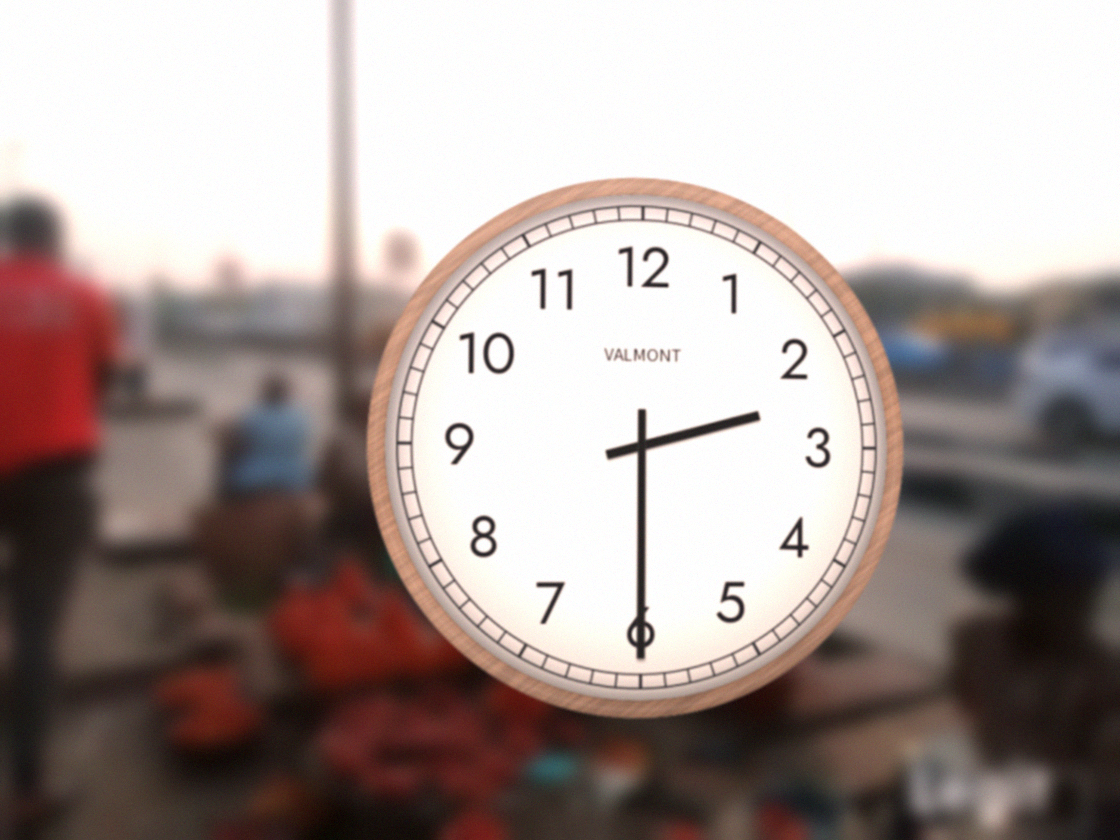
2:30
